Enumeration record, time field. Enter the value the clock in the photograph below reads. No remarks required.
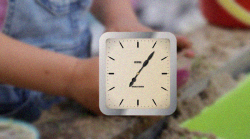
7:06
